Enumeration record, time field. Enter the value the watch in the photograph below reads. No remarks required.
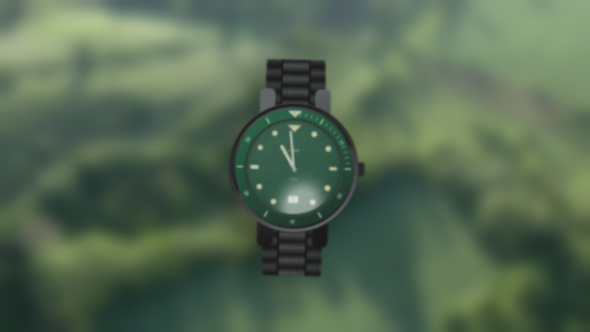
10:59
